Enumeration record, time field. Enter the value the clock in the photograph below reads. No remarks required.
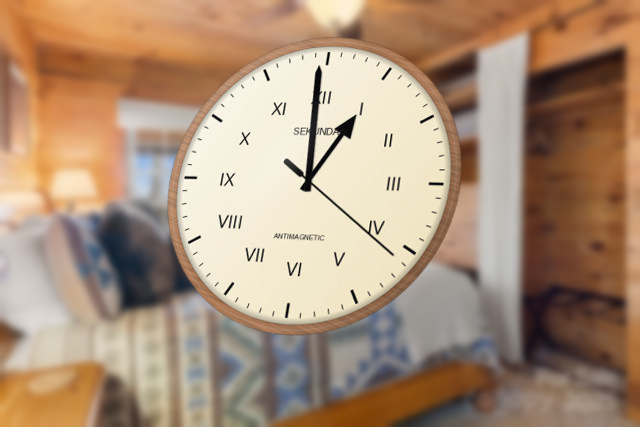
12:59:21
